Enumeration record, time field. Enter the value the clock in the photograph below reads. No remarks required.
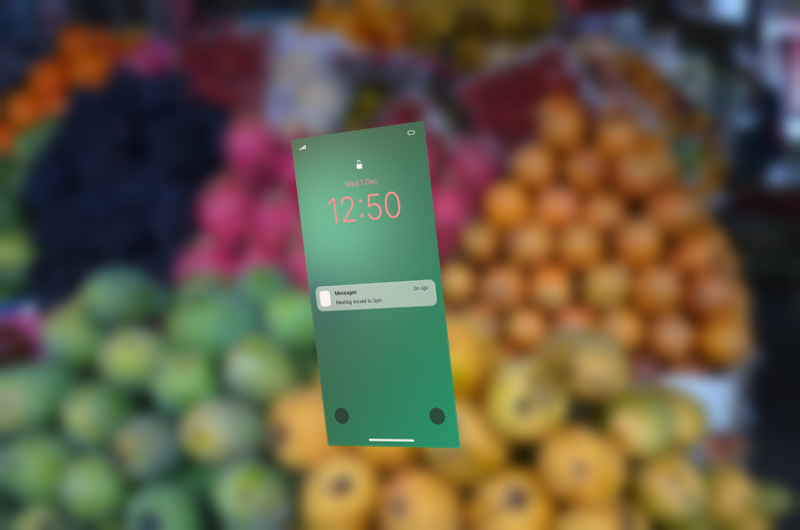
12:50
